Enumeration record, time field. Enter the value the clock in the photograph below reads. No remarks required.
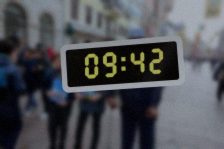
9:42
